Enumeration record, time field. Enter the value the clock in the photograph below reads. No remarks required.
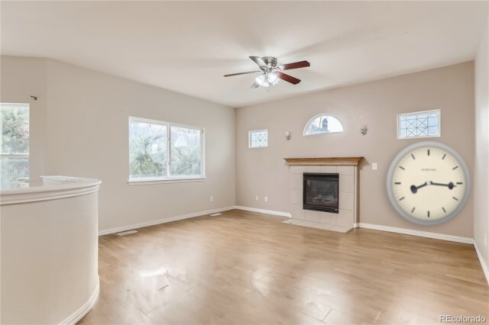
8:16
